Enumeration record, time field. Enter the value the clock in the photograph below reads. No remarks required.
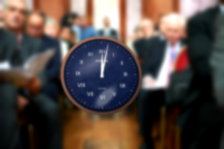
12:02
